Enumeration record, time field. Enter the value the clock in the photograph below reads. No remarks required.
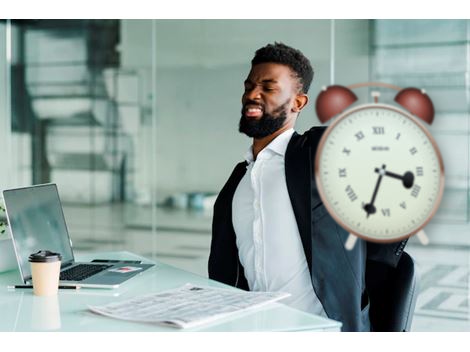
3:34
